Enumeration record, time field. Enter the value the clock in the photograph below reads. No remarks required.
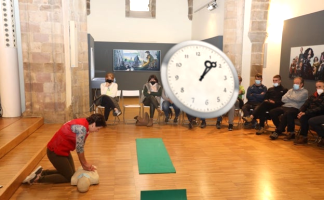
1:08
